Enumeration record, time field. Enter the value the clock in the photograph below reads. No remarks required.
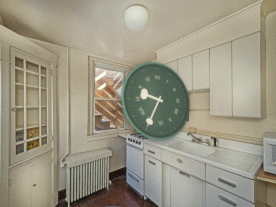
9:35
